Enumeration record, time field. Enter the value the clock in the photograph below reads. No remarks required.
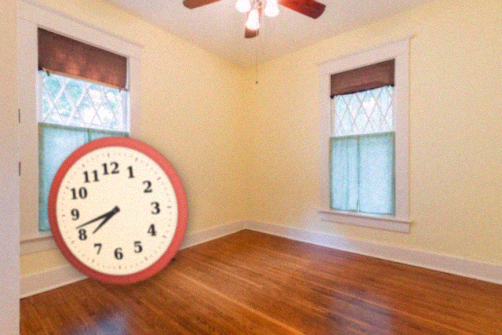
7:42
